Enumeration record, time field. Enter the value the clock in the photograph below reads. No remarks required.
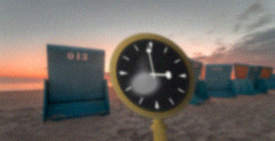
2:59
